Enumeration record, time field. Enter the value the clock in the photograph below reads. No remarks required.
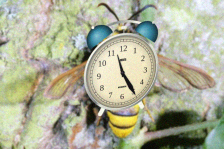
11:25
